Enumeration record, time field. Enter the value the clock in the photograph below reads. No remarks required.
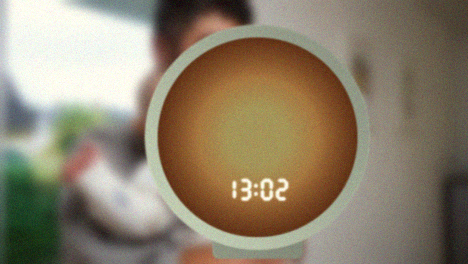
13:02
